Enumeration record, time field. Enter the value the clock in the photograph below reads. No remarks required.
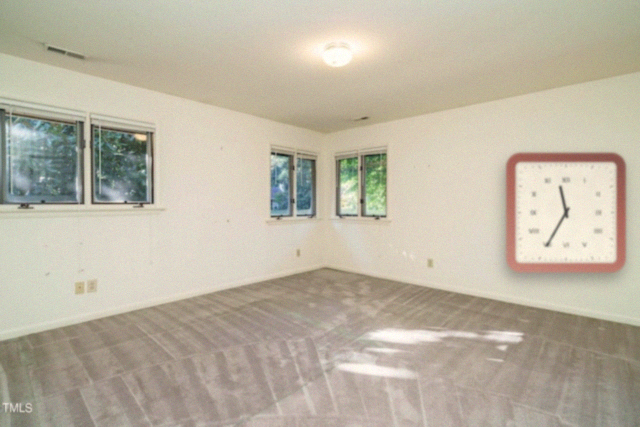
11:35
